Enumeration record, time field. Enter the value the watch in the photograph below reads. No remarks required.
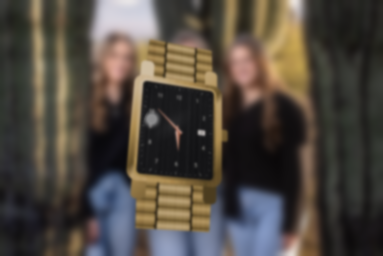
5:52
